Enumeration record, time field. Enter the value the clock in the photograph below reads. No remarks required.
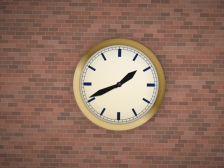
1:41
